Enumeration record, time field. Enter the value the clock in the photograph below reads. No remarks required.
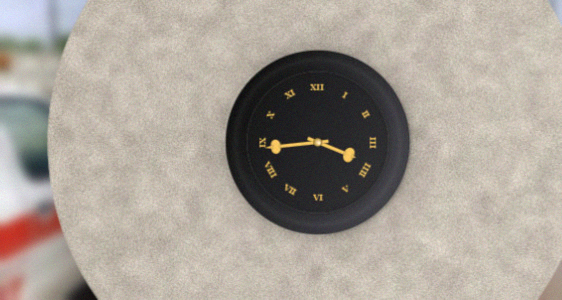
3:44
